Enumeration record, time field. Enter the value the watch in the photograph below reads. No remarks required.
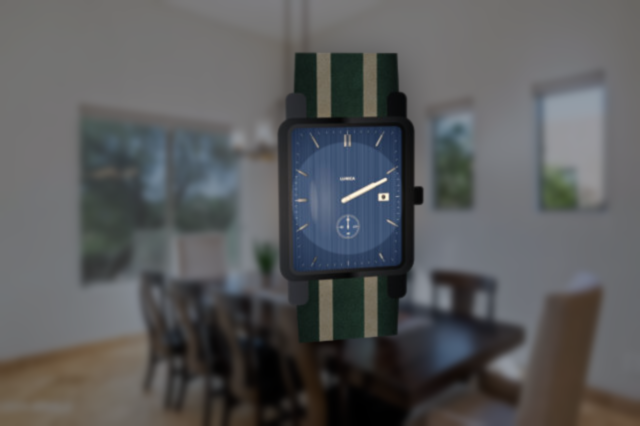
2:11
